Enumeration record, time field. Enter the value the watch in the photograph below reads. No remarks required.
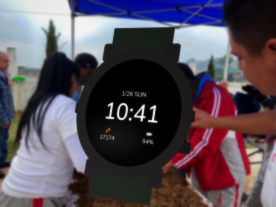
10:41
